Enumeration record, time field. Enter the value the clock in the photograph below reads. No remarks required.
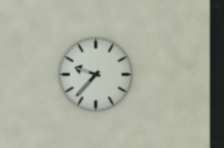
9:37
